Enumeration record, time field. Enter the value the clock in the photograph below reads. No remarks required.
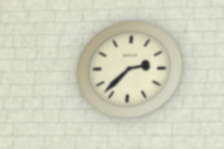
2:37
